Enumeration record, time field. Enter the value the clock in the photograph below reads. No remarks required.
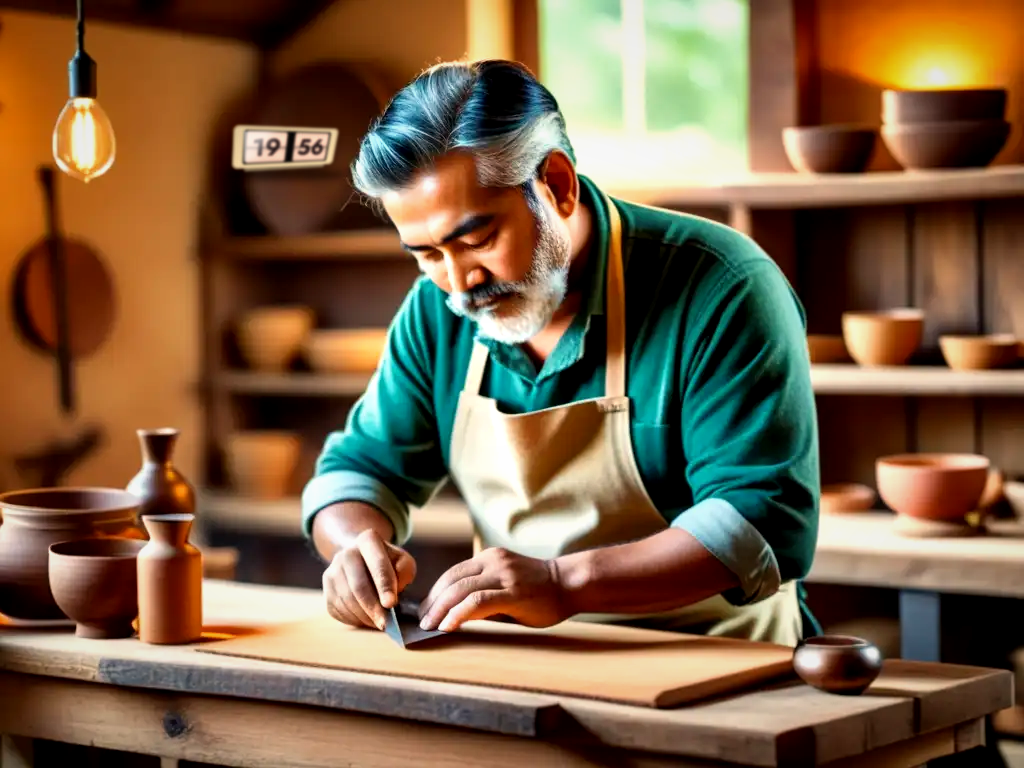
19:56
